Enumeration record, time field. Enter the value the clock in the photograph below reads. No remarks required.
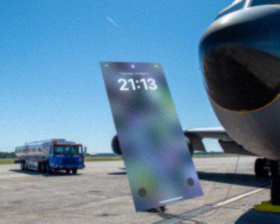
21:13
